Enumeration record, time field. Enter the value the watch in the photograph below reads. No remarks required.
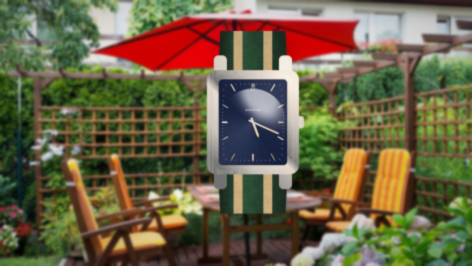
5:19
